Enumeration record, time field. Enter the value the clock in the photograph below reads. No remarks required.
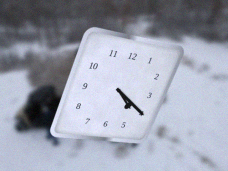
4:20
